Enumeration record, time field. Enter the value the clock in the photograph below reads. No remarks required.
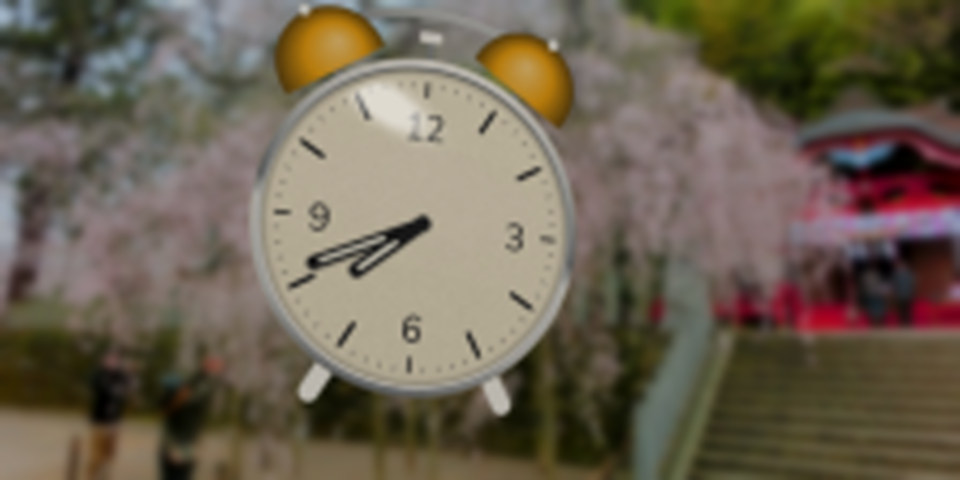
7:41
